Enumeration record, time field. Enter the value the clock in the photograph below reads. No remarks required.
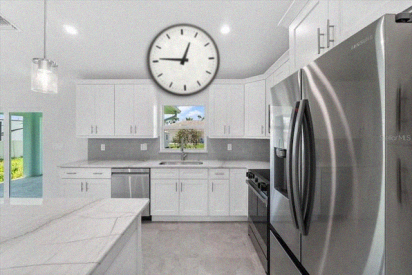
12:46
